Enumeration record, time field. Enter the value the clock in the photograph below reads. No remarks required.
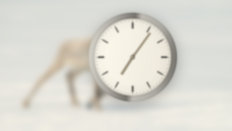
7:06
